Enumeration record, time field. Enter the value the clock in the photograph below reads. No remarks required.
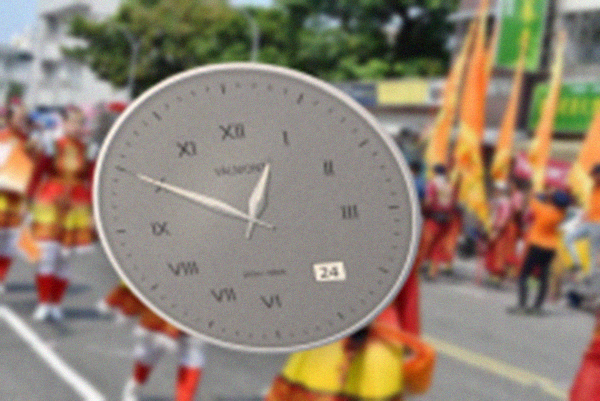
12:50
